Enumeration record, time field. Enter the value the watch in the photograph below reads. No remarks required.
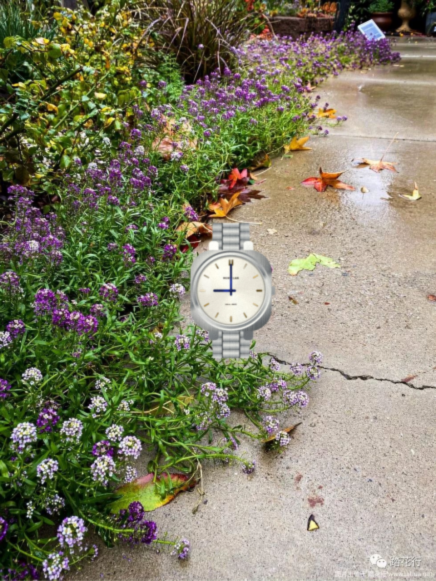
9:00
